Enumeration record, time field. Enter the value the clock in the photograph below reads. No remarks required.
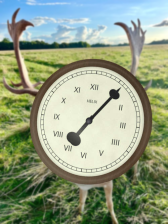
7:06
